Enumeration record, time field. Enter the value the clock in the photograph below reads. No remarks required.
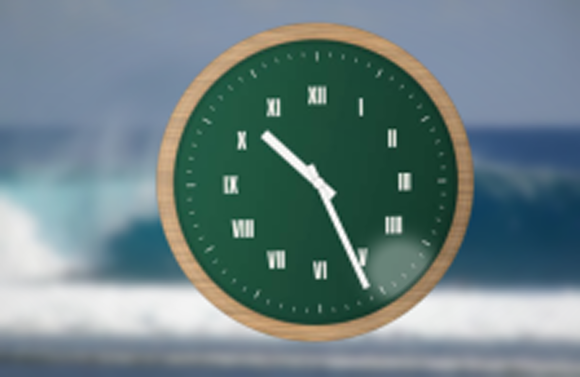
10:26
